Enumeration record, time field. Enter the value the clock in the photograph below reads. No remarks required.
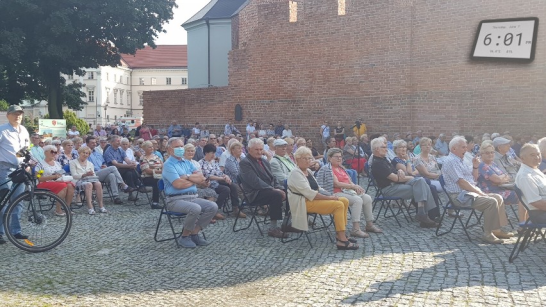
6:01
